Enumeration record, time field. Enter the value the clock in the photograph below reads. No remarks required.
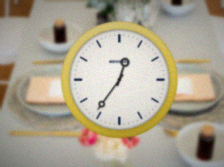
12:36
